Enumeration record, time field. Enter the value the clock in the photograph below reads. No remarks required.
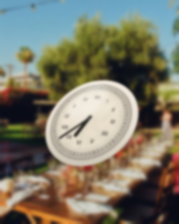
6:37
